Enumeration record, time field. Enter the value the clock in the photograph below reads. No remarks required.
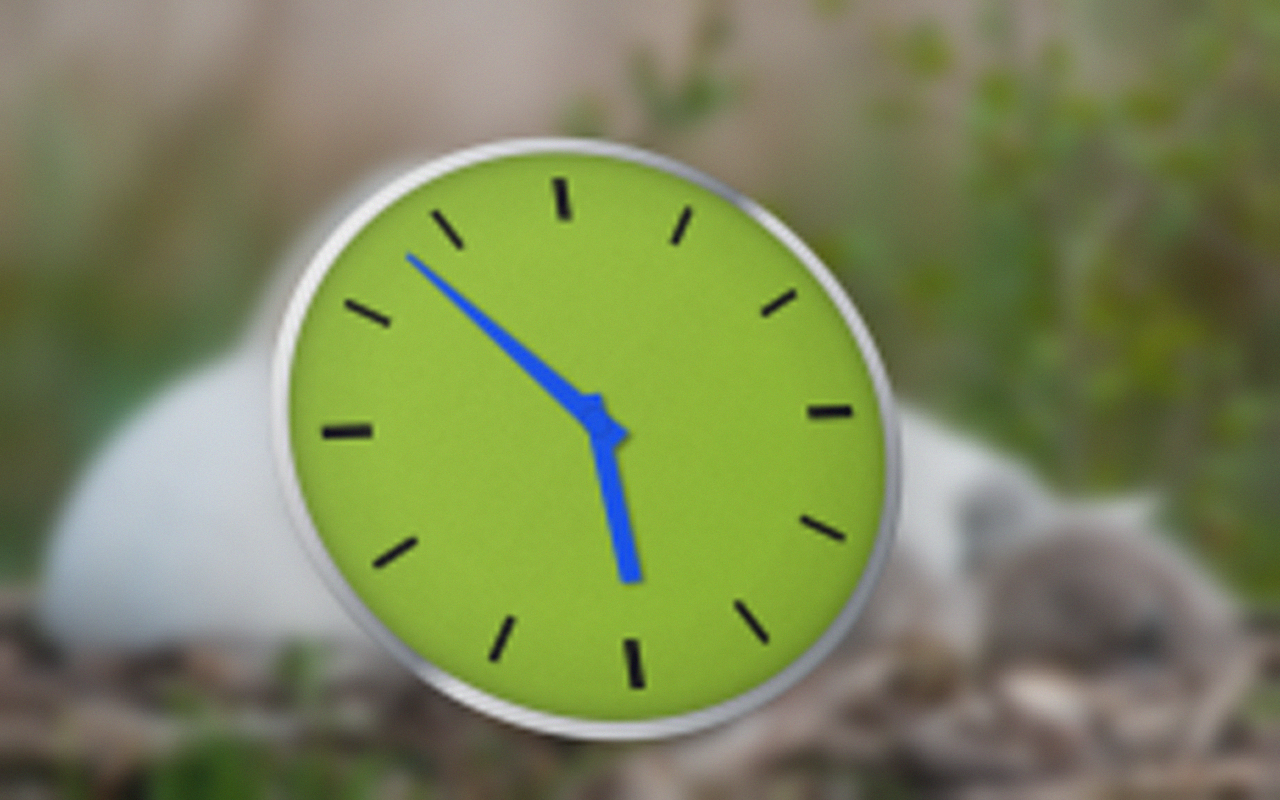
5:53
